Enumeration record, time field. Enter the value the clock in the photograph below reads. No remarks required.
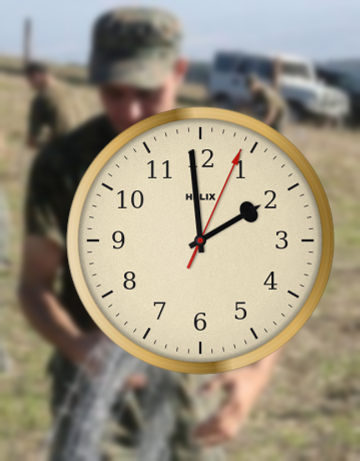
1:59:04
